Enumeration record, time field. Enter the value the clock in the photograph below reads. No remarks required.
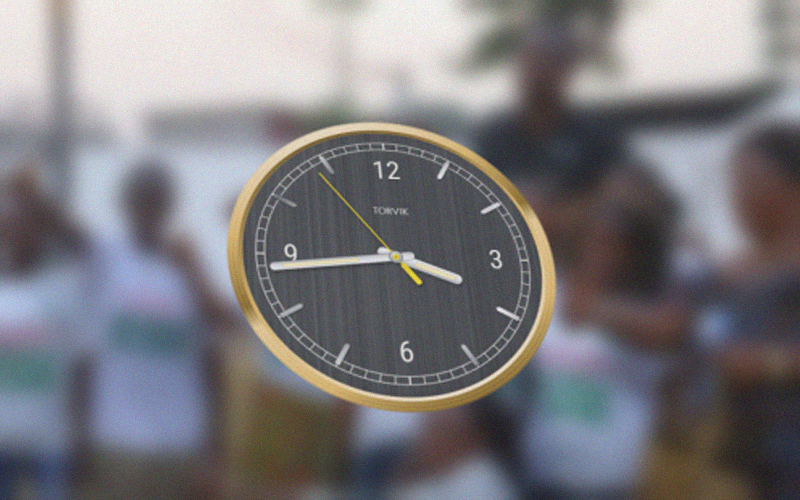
3:43:54
